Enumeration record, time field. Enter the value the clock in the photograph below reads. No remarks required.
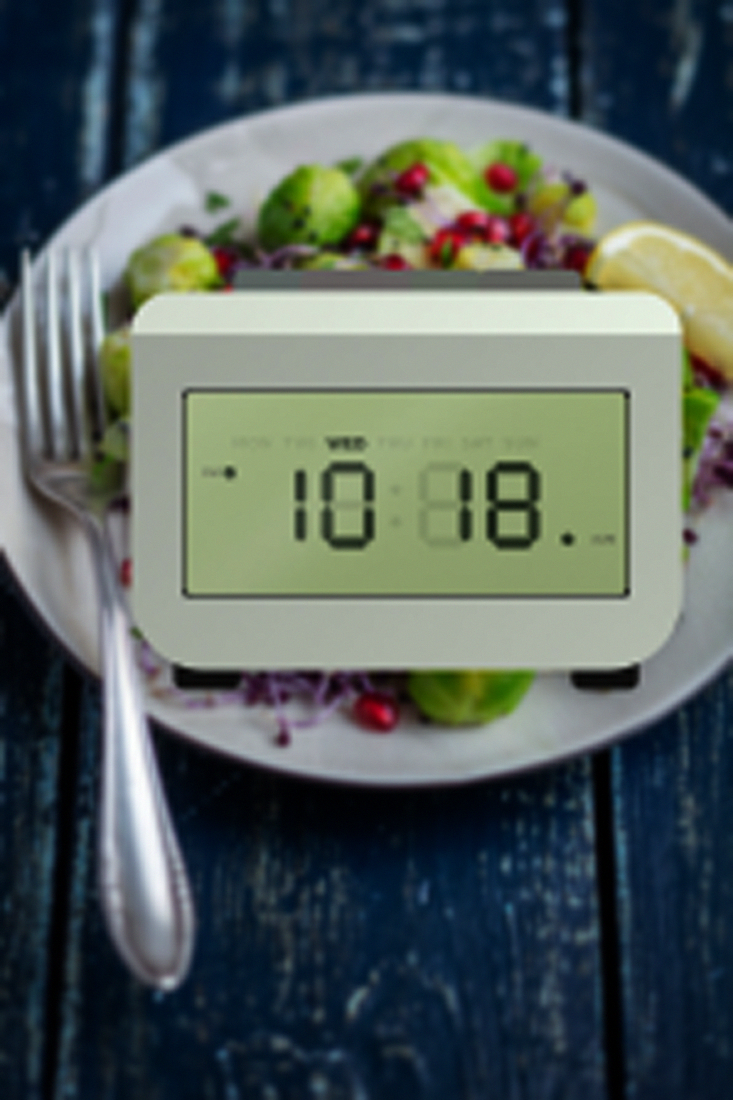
10:18
